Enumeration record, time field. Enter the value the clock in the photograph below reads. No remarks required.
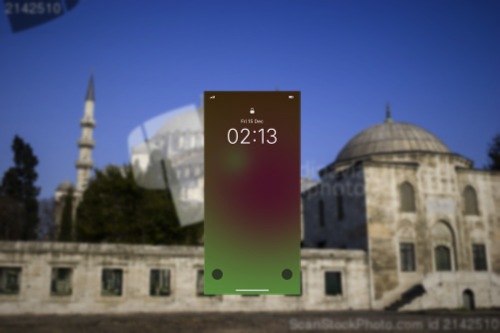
2:13
